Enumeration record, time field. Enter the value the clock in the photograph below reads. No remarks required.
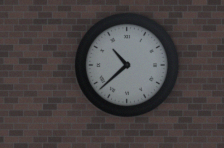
10:38
